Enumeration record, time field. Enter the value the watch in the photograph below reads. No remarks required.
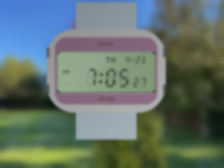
7:05
